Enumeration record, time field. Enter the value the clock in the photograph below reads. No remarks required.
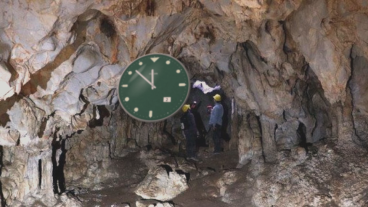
11:52
